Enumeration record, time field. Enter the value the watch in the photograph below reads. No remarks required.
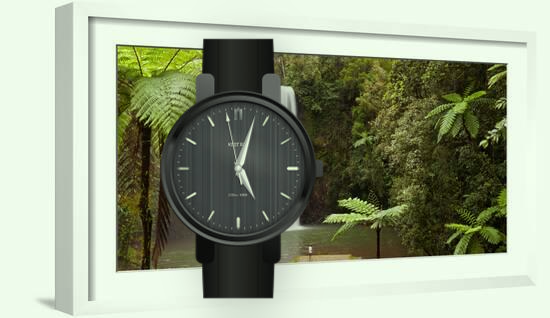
5:02:58
